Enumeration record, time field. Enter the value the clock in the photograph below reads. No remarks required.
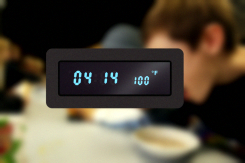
4:14
